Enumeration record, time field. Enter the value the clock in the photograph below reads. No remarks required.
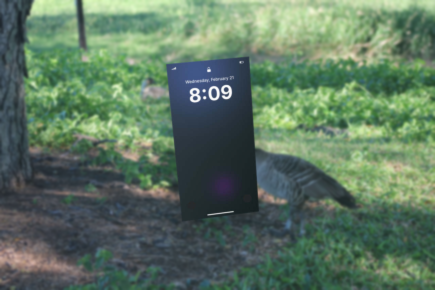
8:09
